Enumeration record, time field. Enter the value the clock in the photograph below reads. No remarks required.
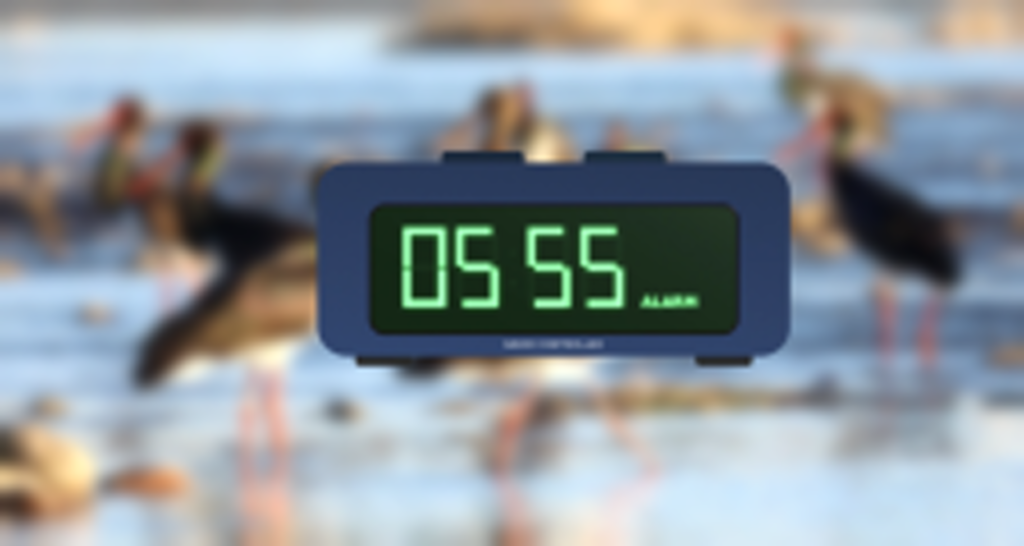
5:55
